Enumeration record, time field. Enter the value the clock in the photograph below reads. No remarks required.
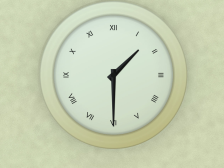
1:30
